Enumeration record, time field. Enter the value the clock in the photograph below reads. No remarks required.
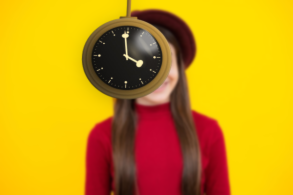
3:59
